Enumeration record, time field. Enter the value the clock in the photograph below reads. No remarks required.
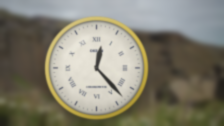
12:23
